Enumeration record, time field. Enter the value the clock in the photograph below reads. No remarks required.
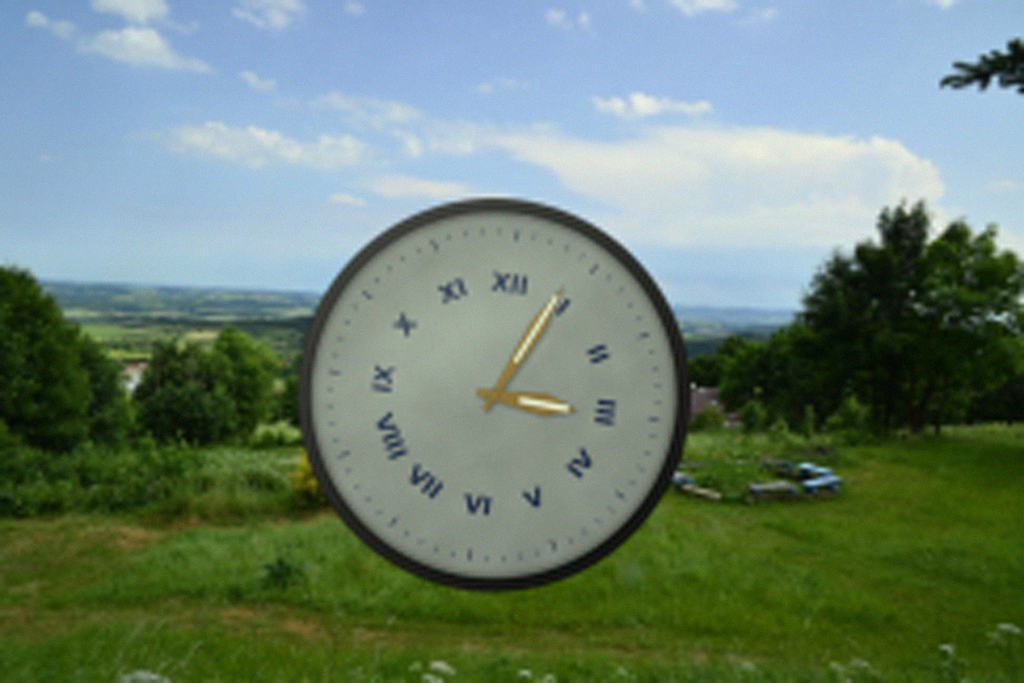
3:04
